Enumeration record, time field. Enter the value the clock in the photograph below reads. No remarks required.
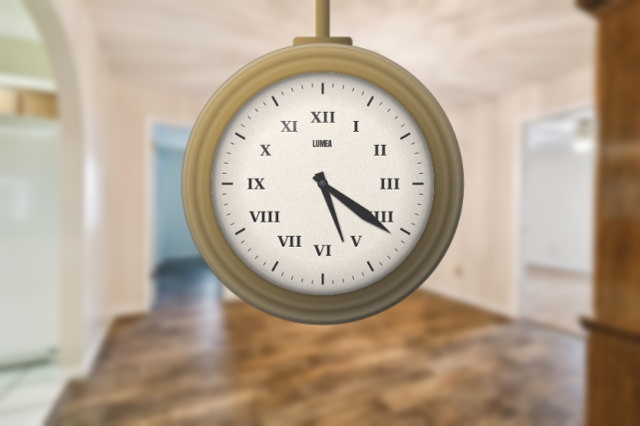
5:21
